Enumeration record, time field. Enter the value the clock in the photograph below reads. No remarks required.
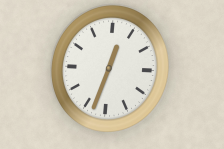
12:33
